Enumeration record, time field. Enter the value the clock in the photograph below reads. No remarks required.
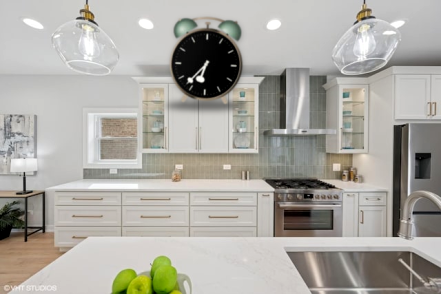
6:37
